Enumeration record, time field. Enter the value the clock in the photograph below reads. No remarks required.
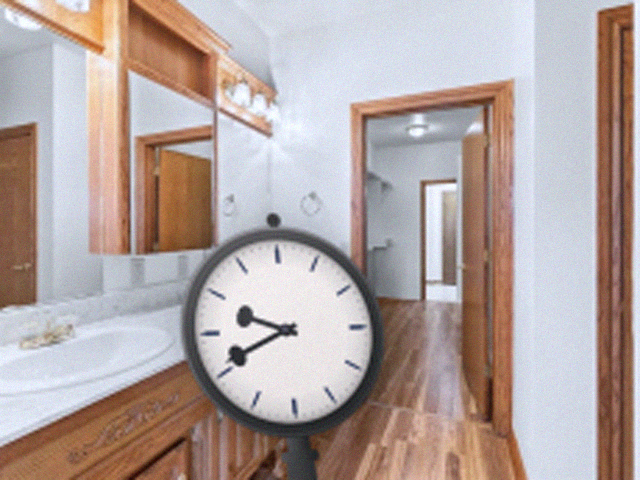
9:41
